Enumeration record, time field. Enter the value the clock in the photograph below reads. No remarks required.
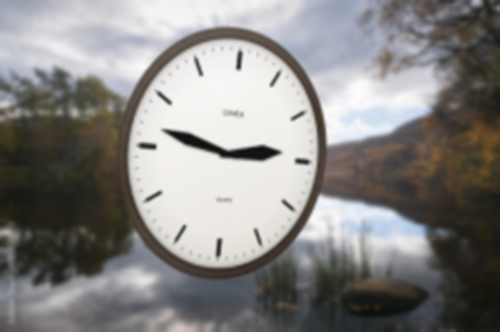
2:47
